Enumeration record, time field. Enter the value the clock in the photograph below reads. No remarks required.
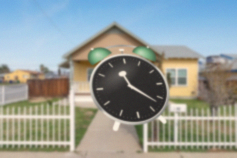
11:22
